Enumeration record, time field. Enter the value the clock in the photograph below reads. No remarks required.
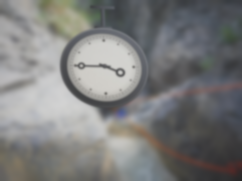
3:45
